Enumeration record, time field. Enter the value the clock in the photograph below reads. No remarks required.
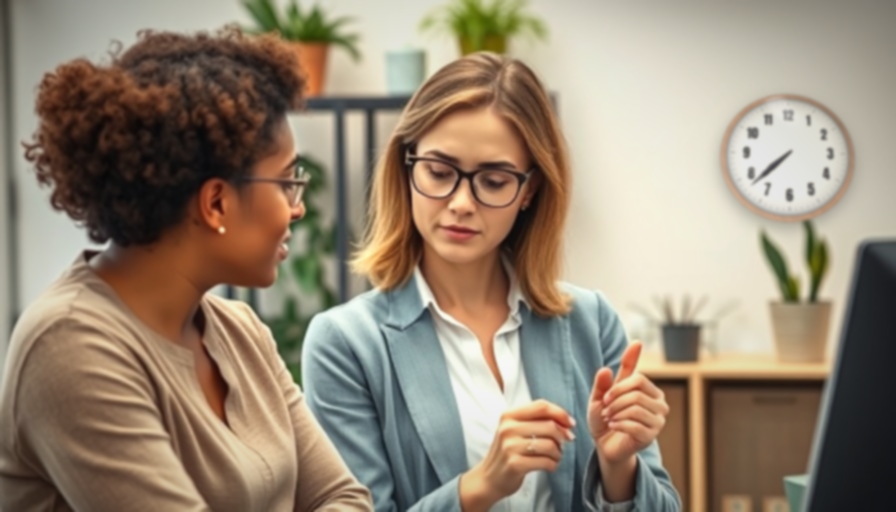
7:38
